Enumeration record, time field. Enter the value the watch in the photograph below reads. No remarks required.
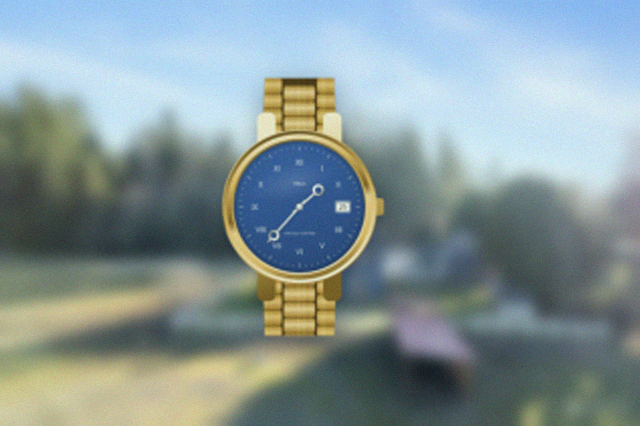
1:37
